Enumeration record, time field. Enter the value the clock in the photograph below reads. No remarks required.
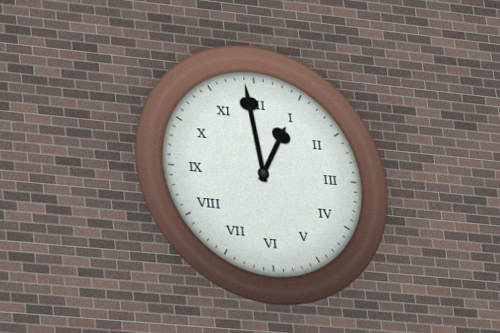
12:59
